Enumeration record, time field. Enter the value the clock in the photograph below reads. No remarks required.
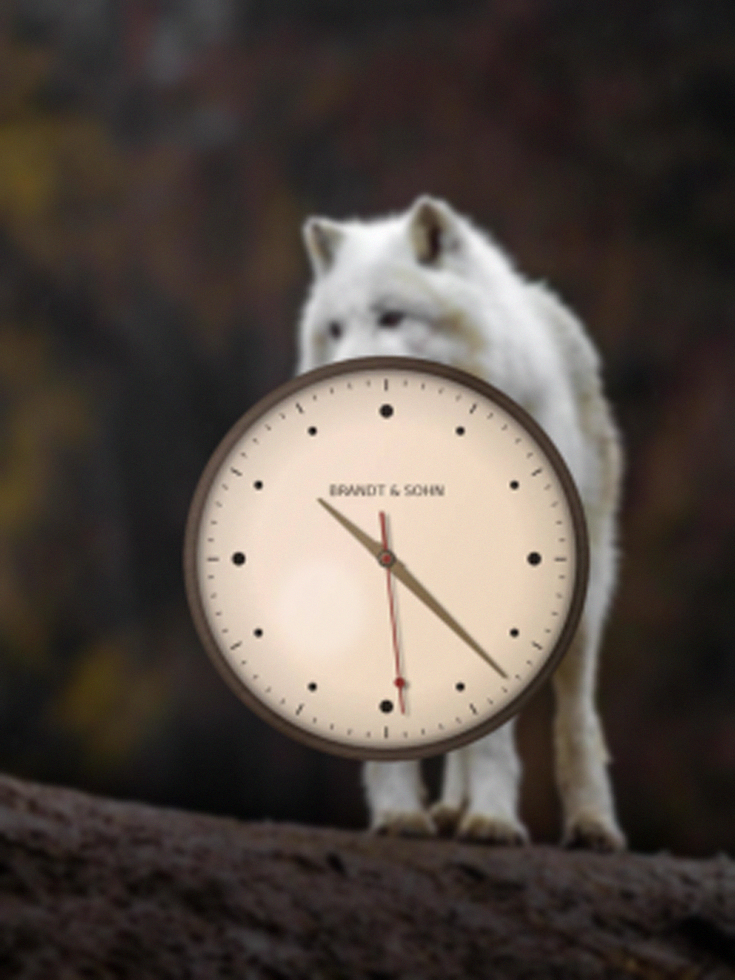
10:22:29
